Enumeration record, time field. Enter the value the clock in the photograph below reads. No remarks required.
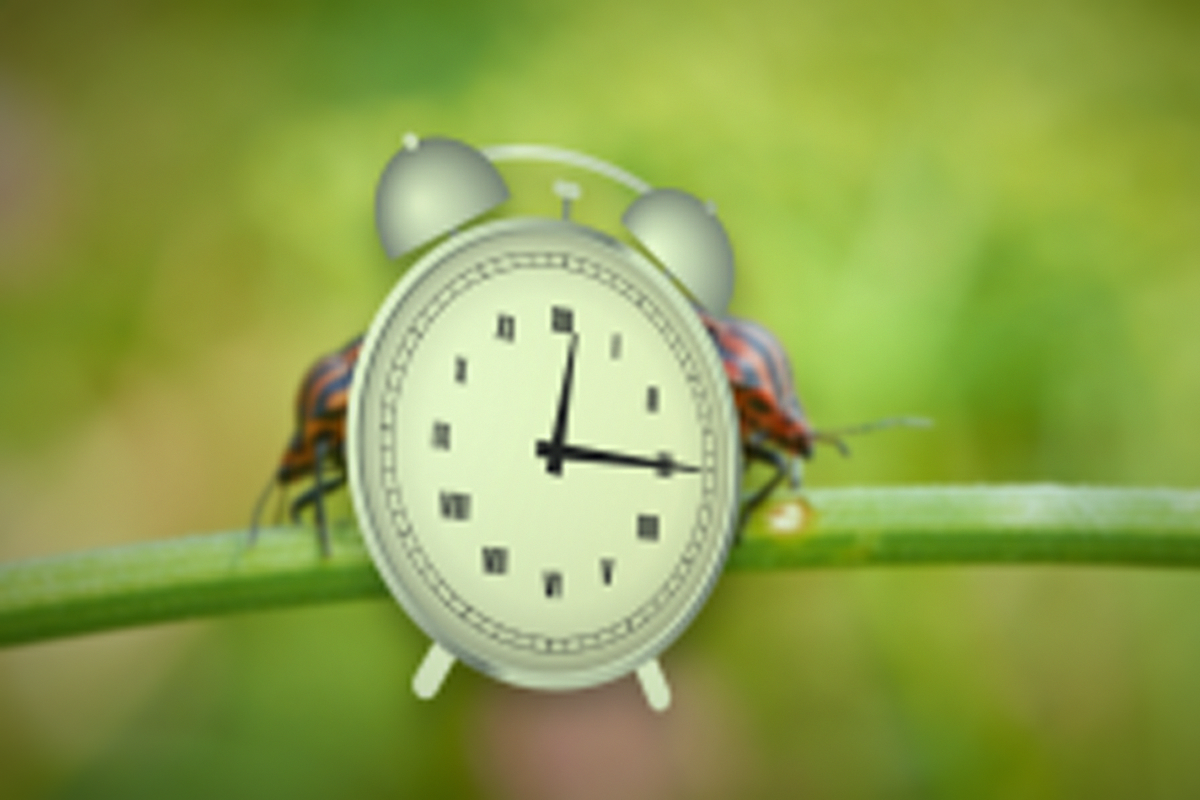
12:15
